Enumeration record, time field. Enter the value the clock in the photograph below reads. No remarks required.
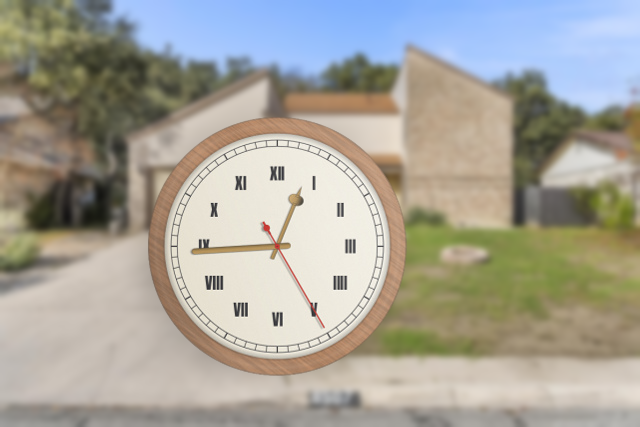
12:44:25
